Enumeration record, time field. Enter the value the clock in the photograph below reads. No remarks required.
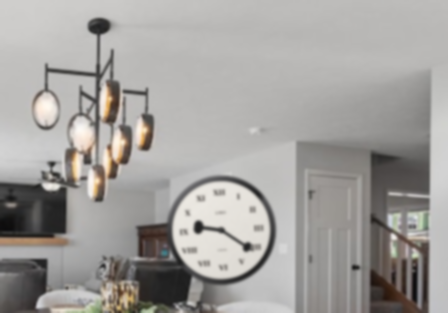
9:21
